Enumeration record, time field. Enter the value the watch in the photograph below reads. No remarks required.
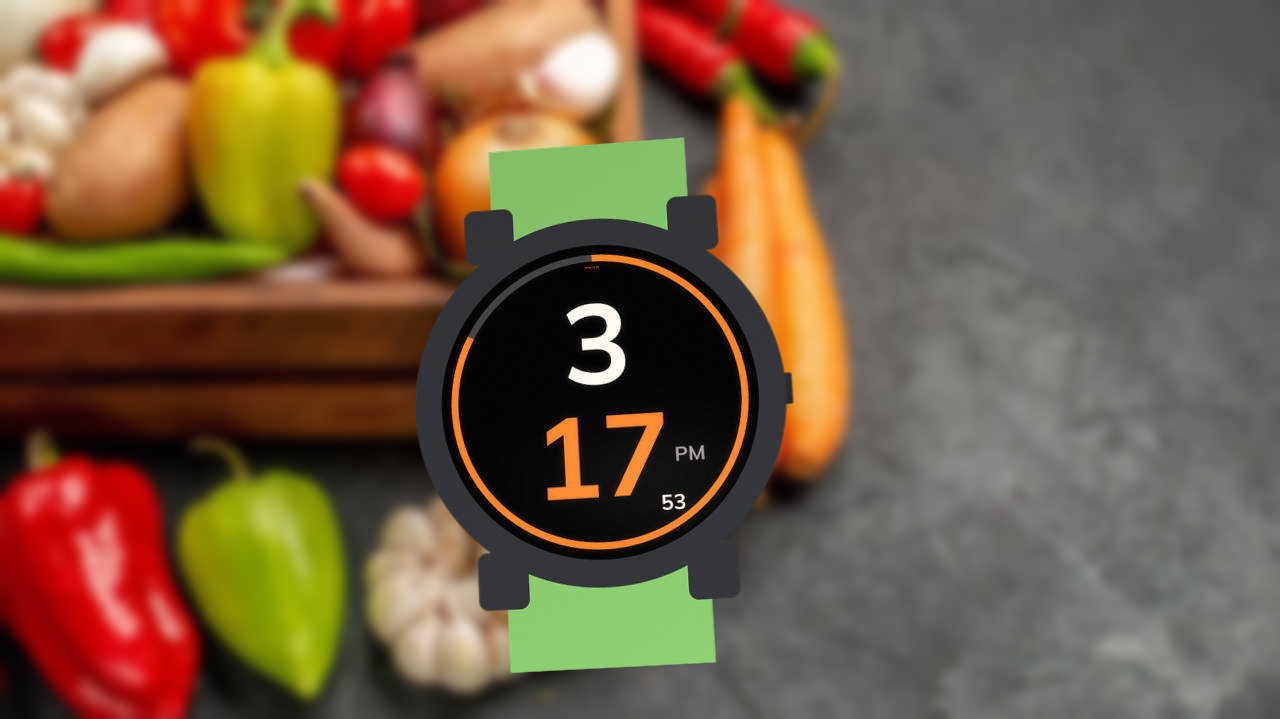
3:17:53
